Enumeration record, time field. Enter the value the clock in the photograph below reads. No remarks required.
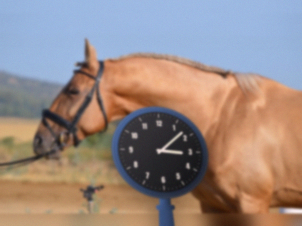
3:08
